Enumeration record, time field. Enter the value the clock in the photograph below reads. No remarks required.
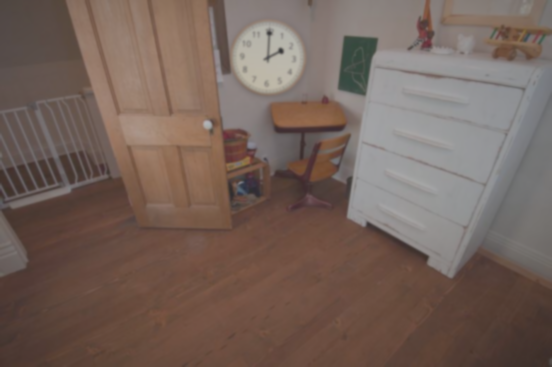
2:00
